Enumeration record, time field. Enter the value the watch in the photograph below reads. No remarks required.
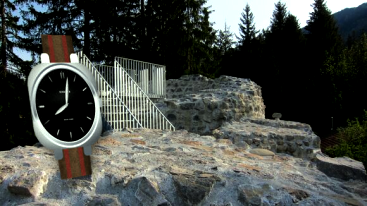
8:02
